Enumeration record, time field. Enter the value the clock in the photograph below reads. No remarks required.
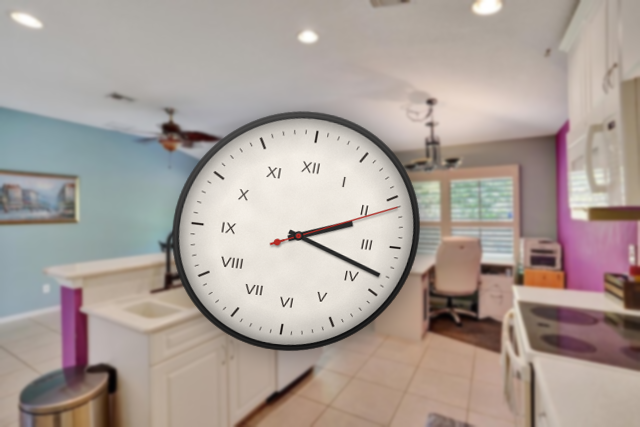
2:18:11
